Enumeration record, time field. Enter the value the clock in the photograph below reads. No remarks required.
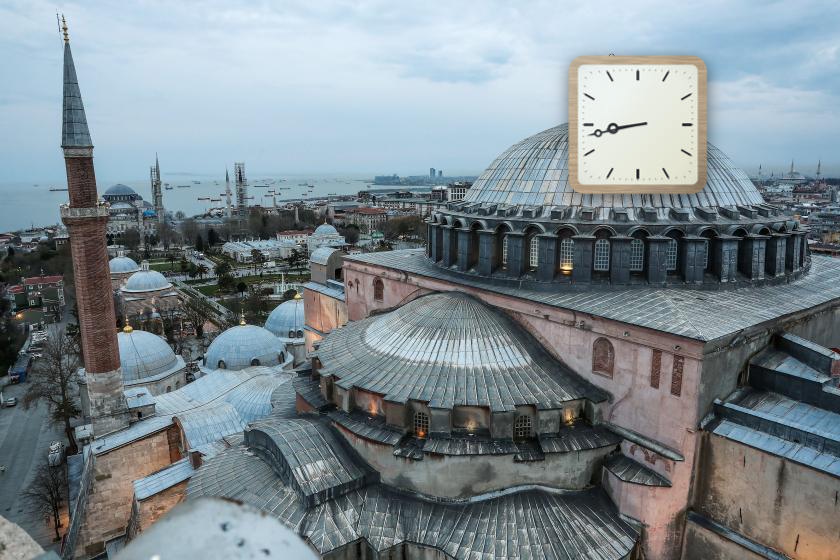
8:43
